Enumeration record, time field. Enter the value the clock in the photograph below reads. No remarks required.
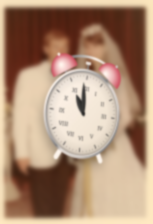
10:59
